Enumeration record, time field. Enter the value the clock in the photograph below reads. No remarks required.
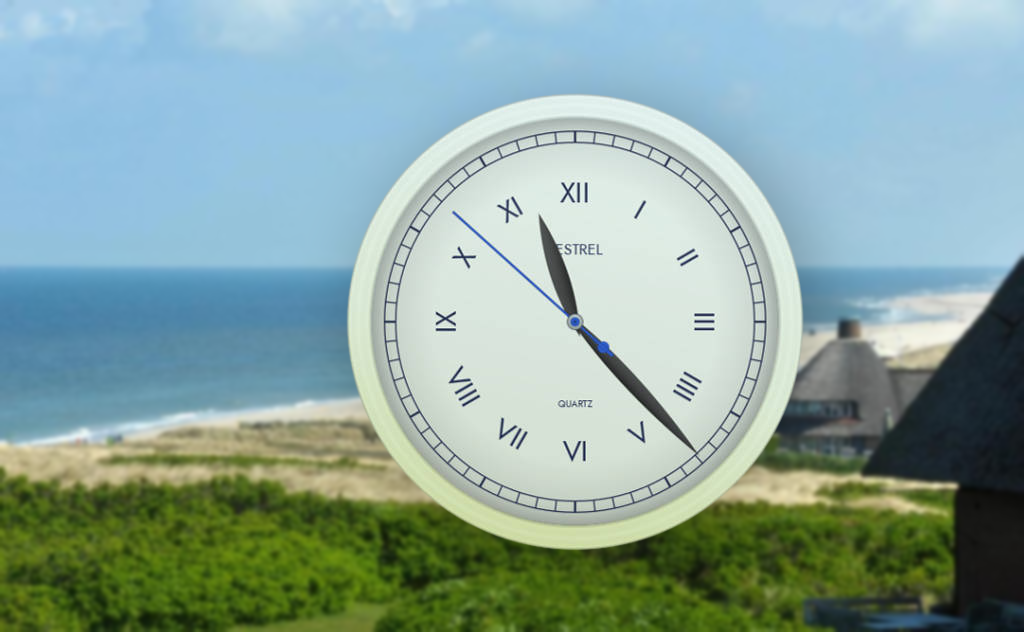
11:22:52
